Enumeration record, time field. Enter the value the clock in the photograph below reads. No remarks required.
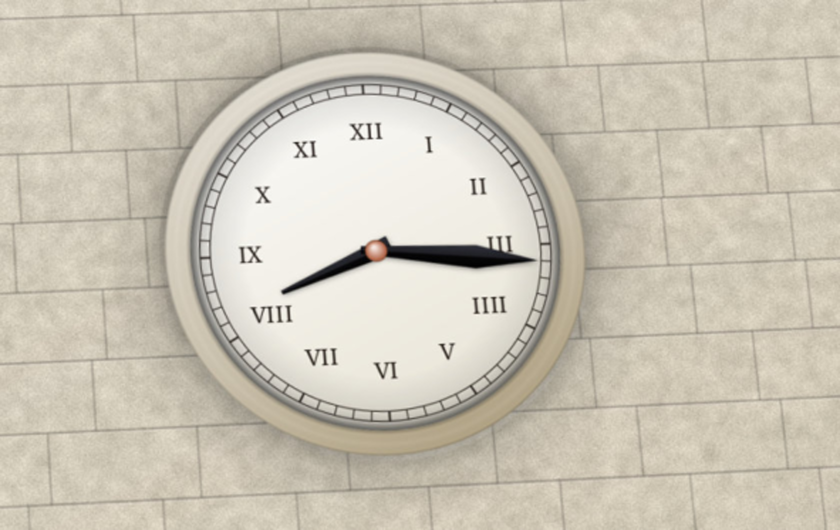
8:16
